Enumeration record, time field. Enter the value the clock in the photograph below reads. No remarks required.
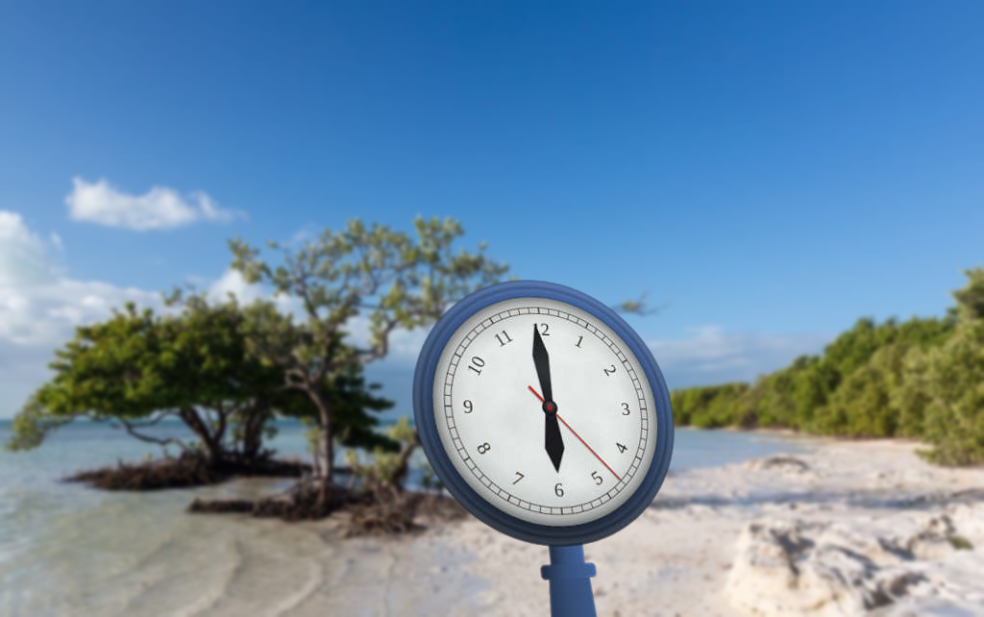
5:59:23
